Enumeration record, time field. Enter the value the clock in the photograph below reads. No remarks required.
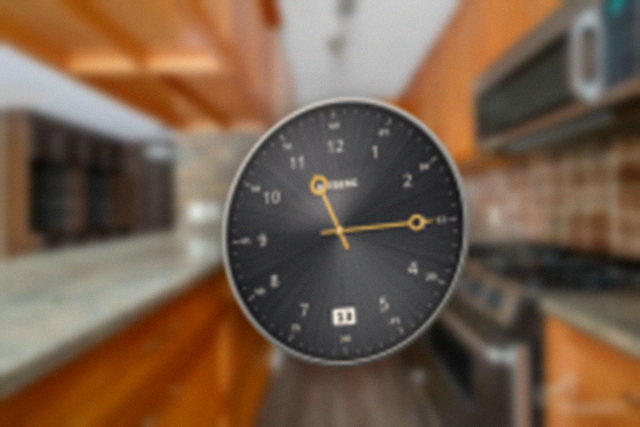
11:15
